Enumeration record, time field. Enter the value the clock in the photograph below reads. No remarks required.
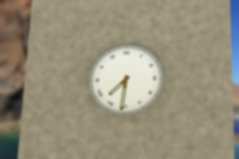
7:31
